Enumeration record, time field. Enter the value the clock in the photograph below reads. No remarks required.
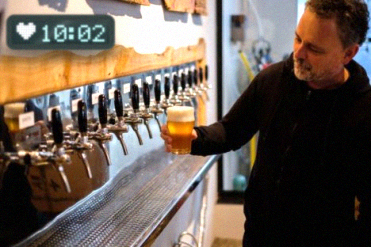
10:02
